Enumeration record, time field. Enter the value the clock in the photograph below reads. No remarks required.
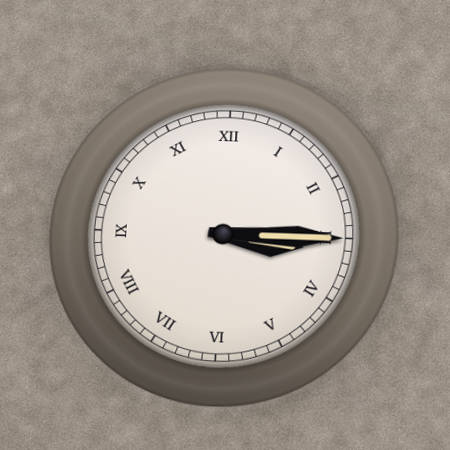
3:15
